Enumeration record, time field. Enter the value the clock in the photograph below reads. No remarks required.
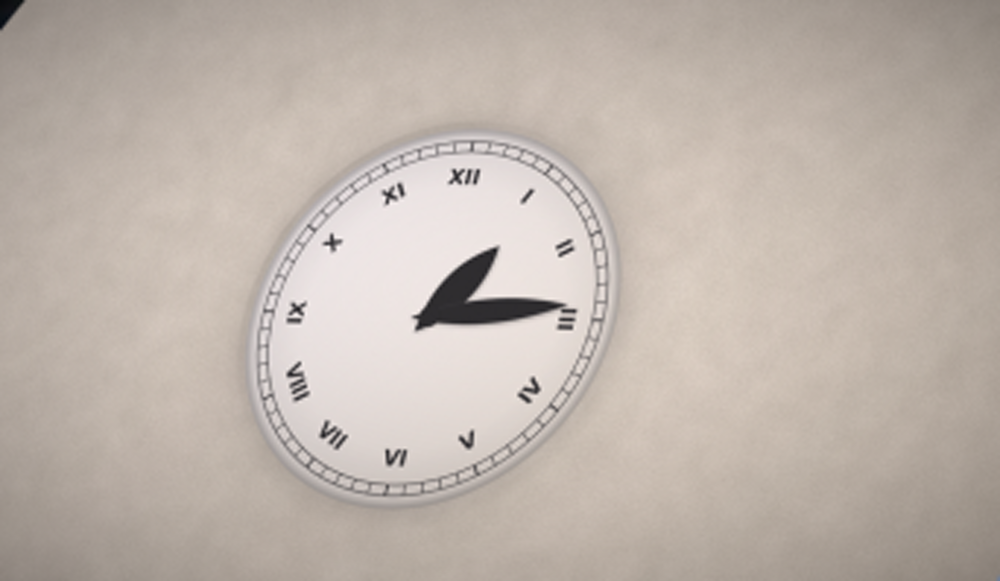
1:14
